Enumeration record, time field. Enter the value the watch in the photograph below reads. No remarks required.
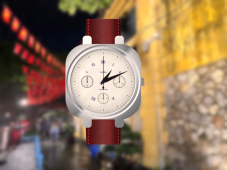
1:11
